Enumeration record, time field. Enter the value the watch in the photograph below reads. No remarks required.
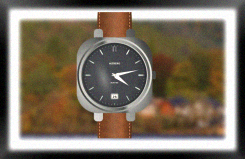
4:13
